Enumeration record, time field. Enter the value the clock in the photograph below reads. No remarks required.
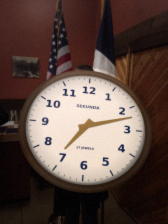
7:12
